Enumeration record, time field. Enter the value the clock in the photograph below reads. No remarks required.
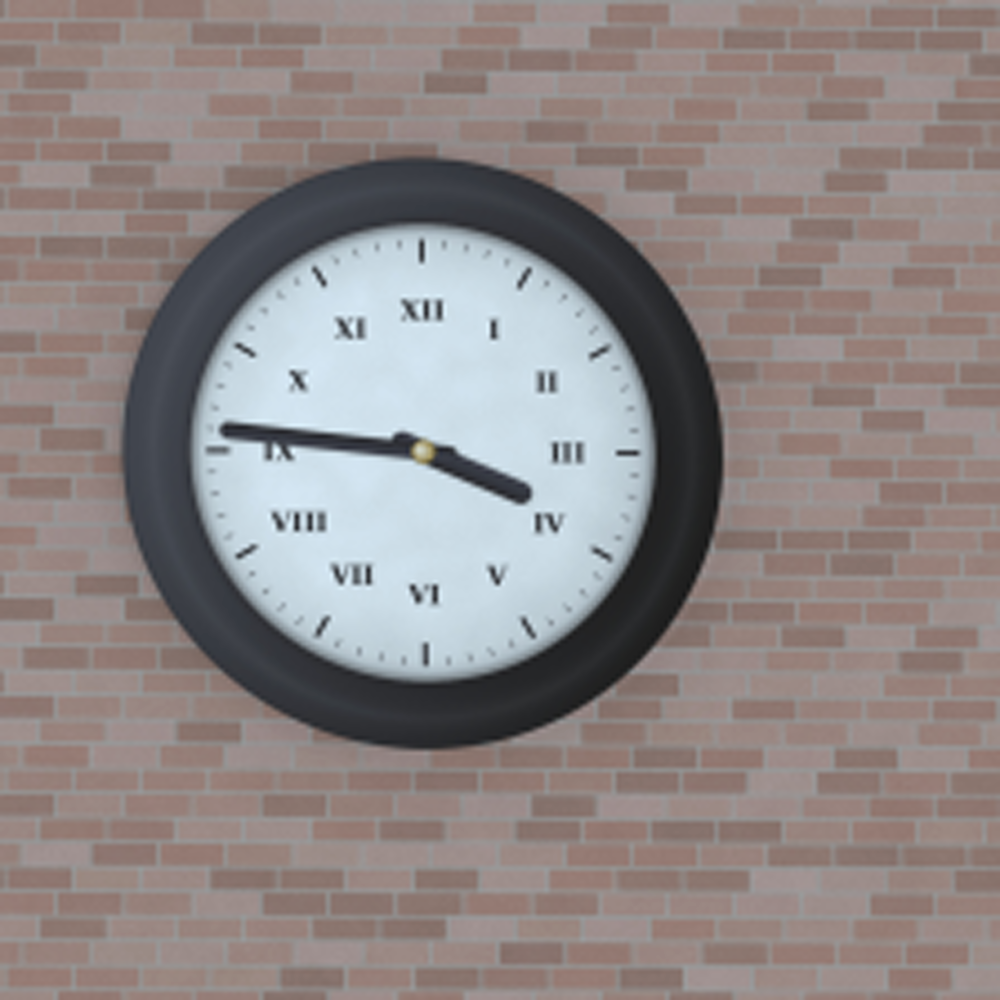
3:46
